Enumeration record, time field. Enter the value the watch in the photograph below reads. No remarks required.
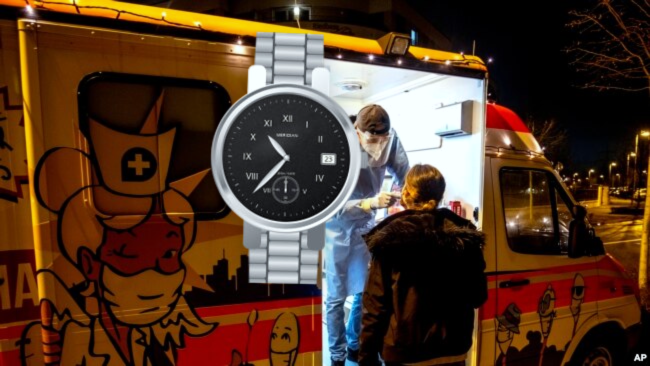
10:37
